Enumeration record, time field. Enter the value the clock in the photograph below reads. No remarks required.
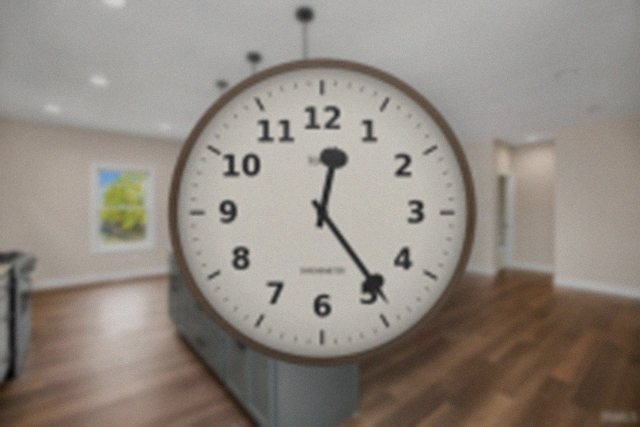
12:24
